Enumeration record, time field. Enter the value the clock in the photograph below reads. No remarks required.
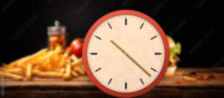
10:22
